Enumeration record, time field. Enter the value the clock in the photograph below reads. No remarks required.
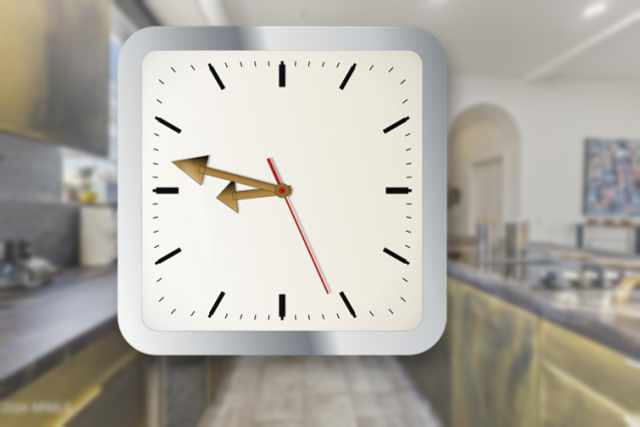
8:47:26
